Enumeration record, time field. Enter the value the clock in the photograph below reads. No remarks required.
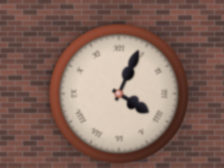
4:04
